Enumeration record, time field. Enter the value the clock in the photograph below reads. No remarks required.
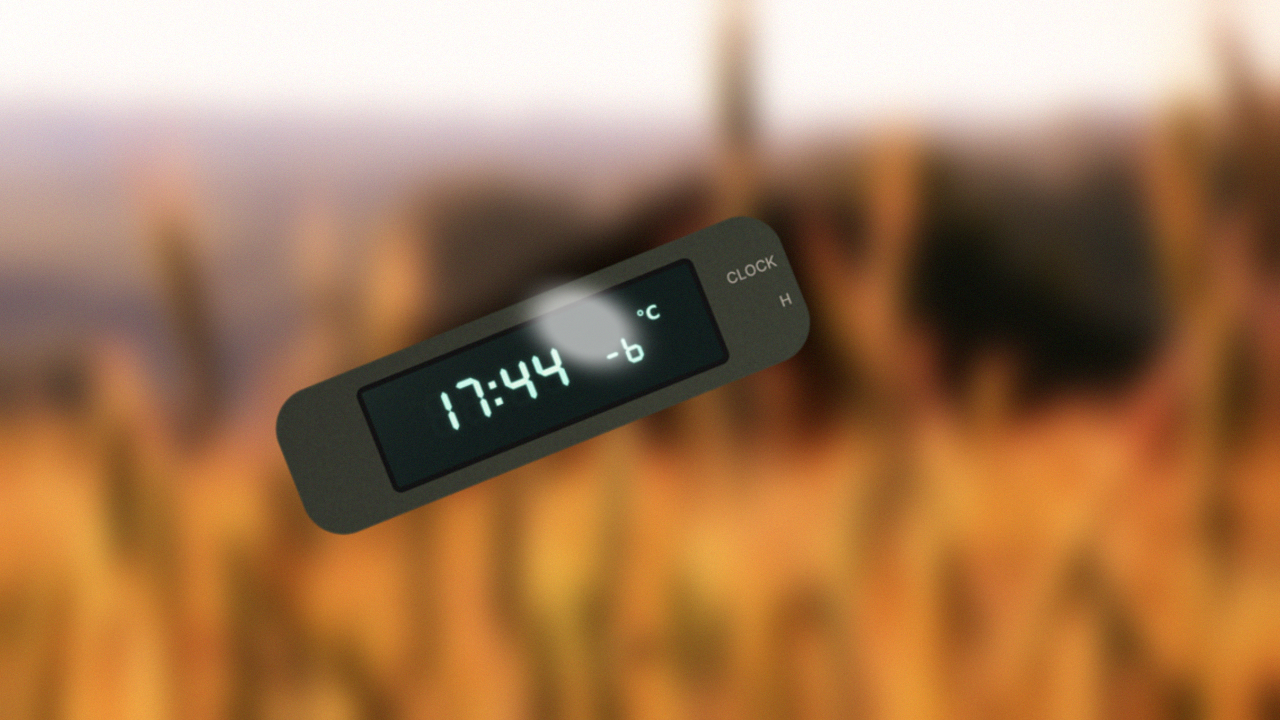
17:44
